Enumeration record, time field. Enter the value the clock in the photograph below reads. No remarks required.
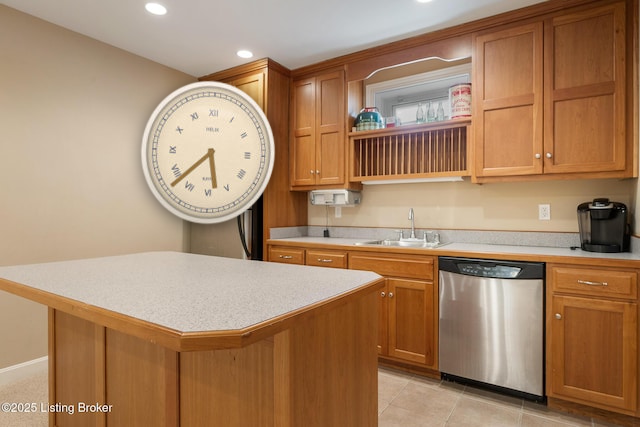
5:38
